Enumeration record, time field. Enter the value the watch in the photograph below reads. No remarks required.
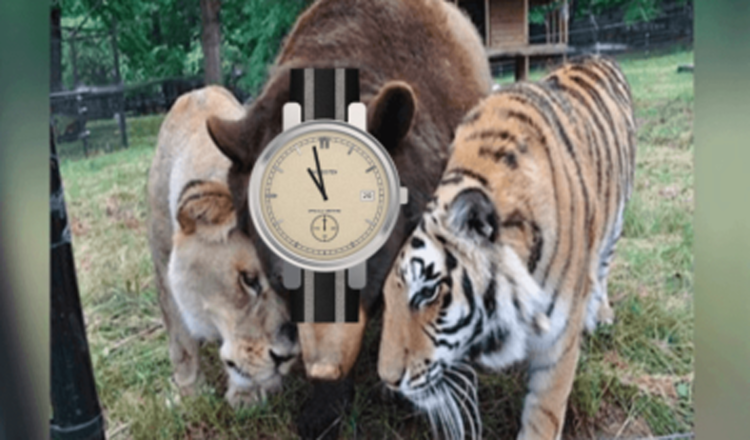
10:58
